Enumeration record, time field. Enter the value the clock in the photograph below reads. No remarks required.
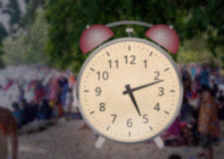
5:12
